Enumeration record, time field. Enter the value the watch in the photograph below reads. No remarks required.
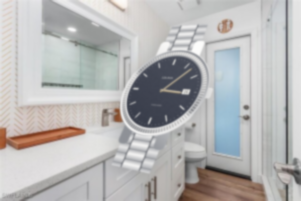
3:07
